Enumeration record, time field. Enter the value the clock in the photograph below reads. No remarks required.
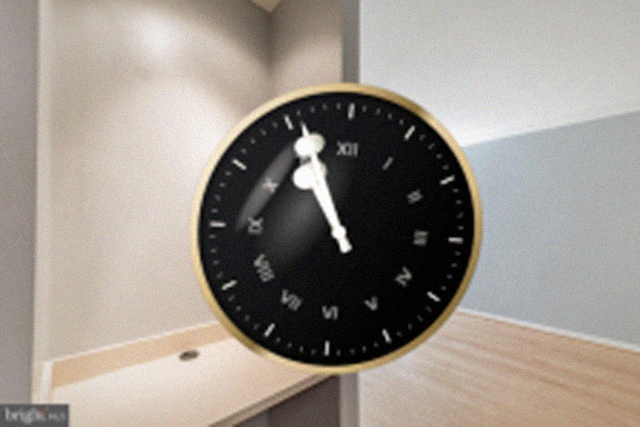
10:56
